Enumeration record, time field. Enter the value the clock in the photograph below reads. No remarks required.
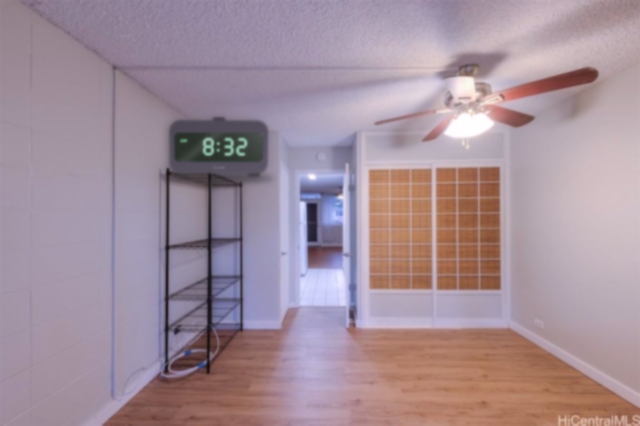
8:32
